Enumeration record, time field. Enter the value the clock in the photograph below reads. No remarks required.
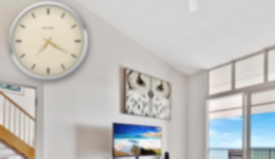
7:20
